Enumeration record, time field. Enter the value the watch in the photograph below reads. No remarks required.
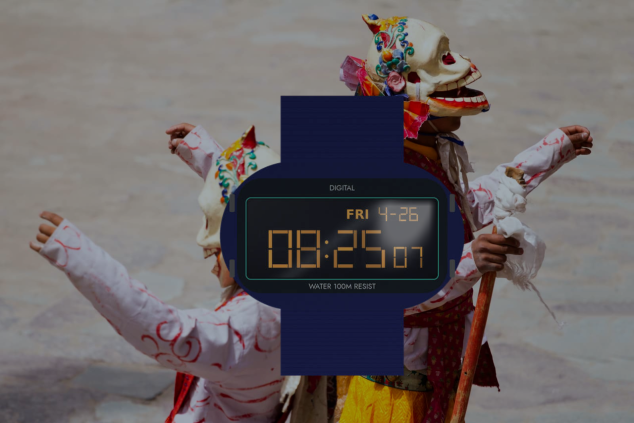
8:25:07
